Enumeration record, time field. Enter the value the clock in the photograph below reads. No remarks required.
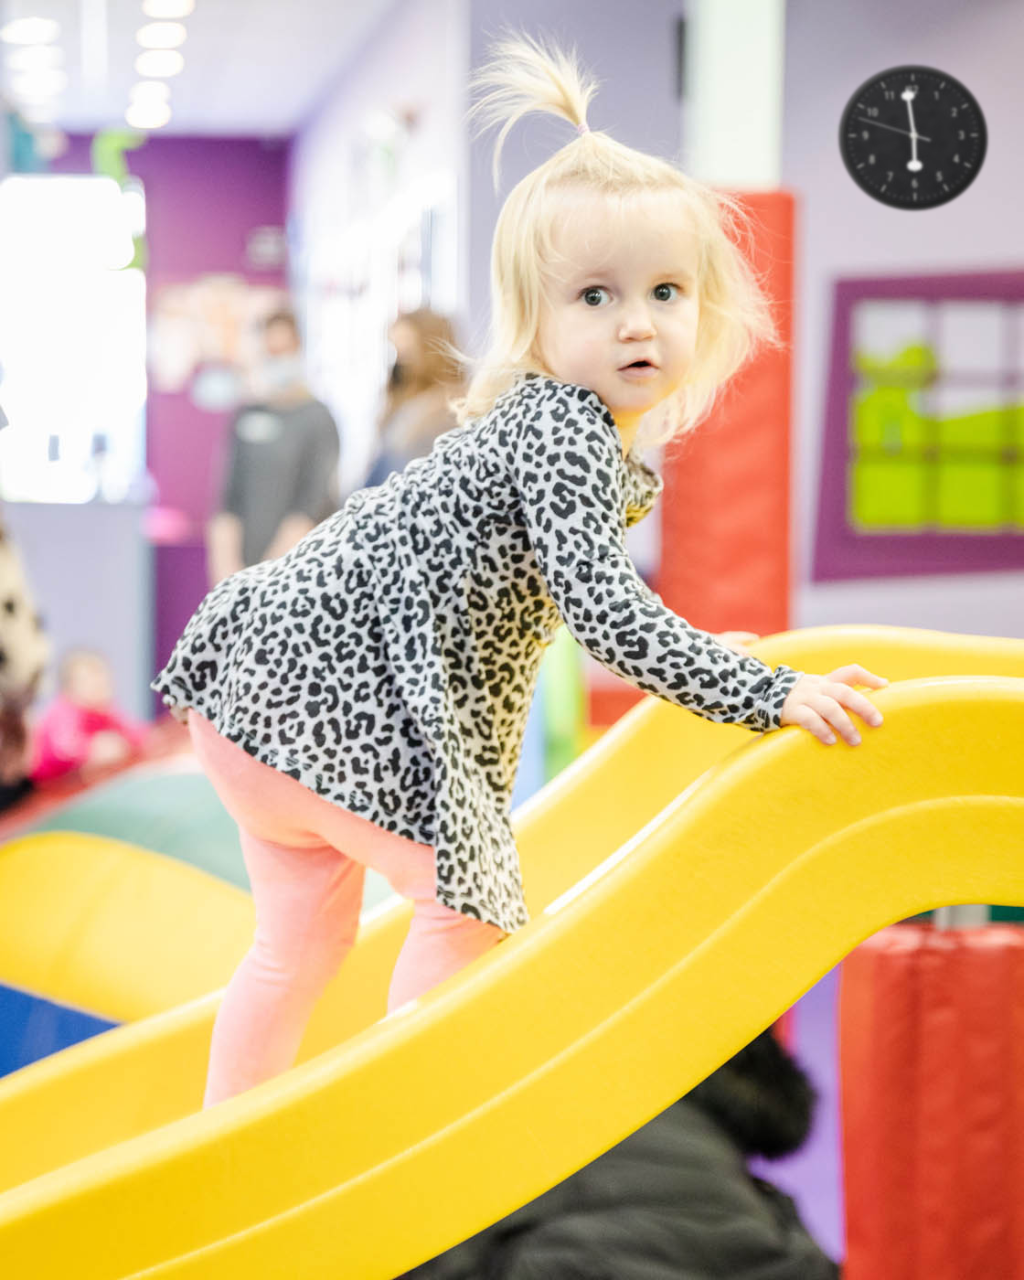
5:58:48
